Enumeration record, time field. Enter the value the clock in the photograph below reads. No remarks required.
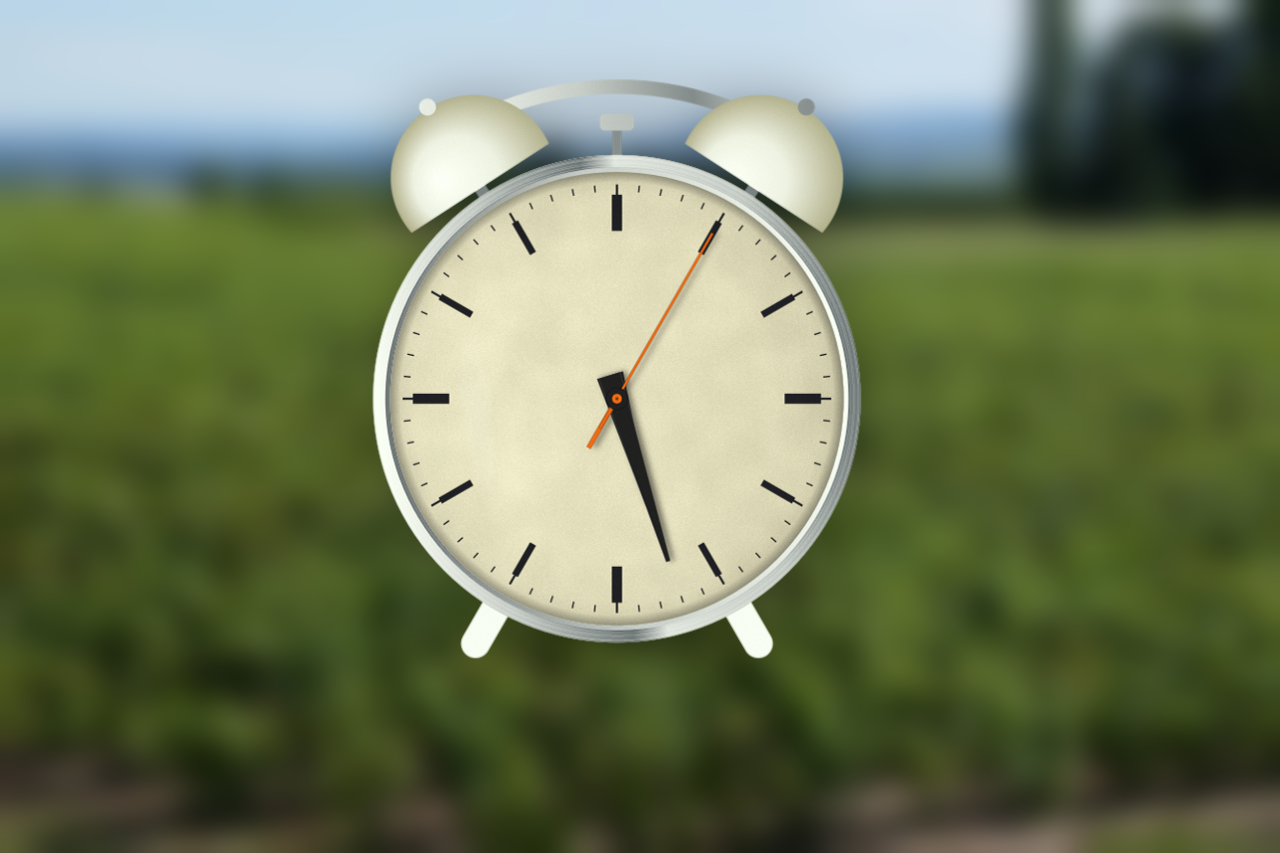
5:27:05
